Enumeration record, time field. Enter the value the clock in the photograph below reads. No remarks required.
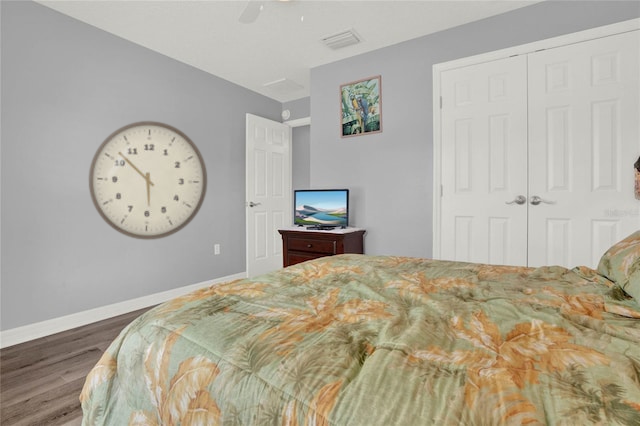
5:52
